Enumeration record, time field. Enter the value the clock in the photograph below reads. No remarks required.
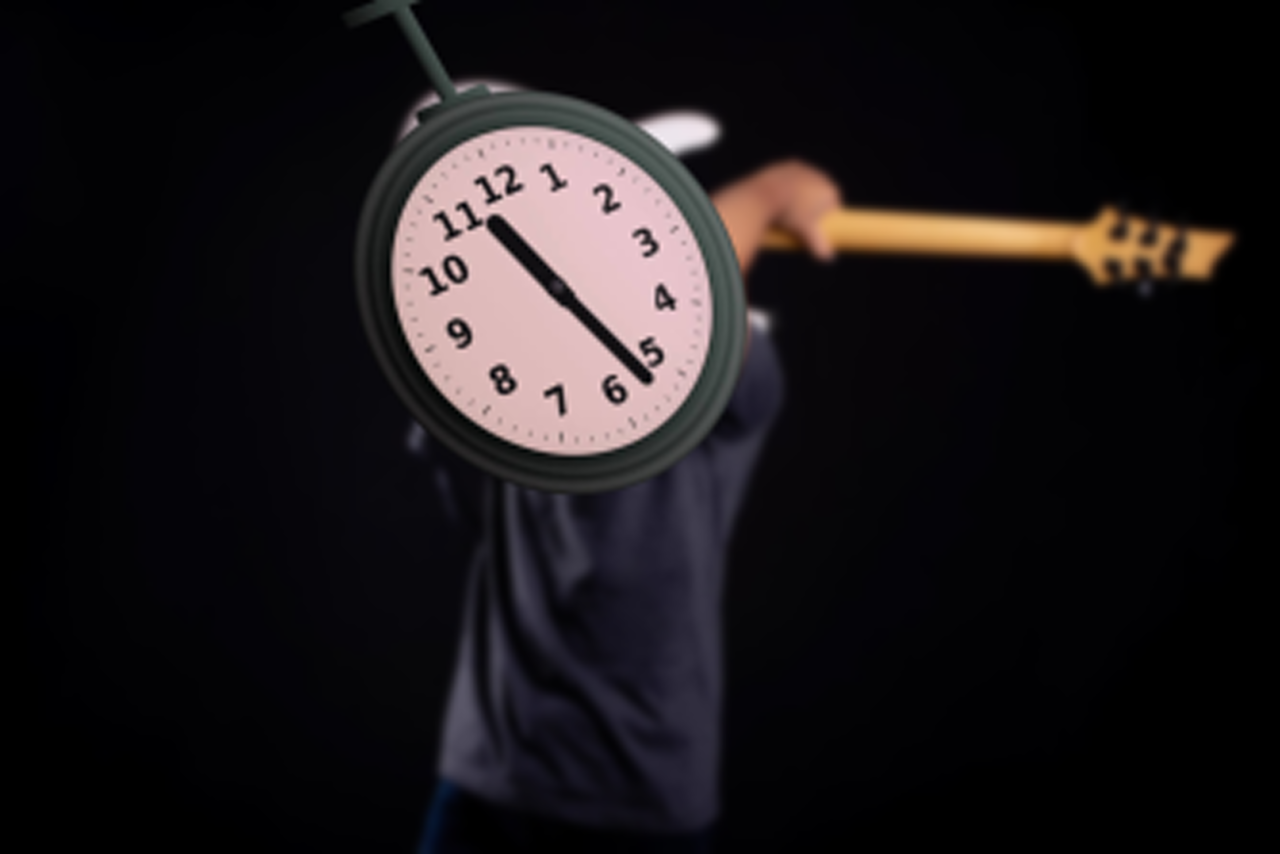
11:27
